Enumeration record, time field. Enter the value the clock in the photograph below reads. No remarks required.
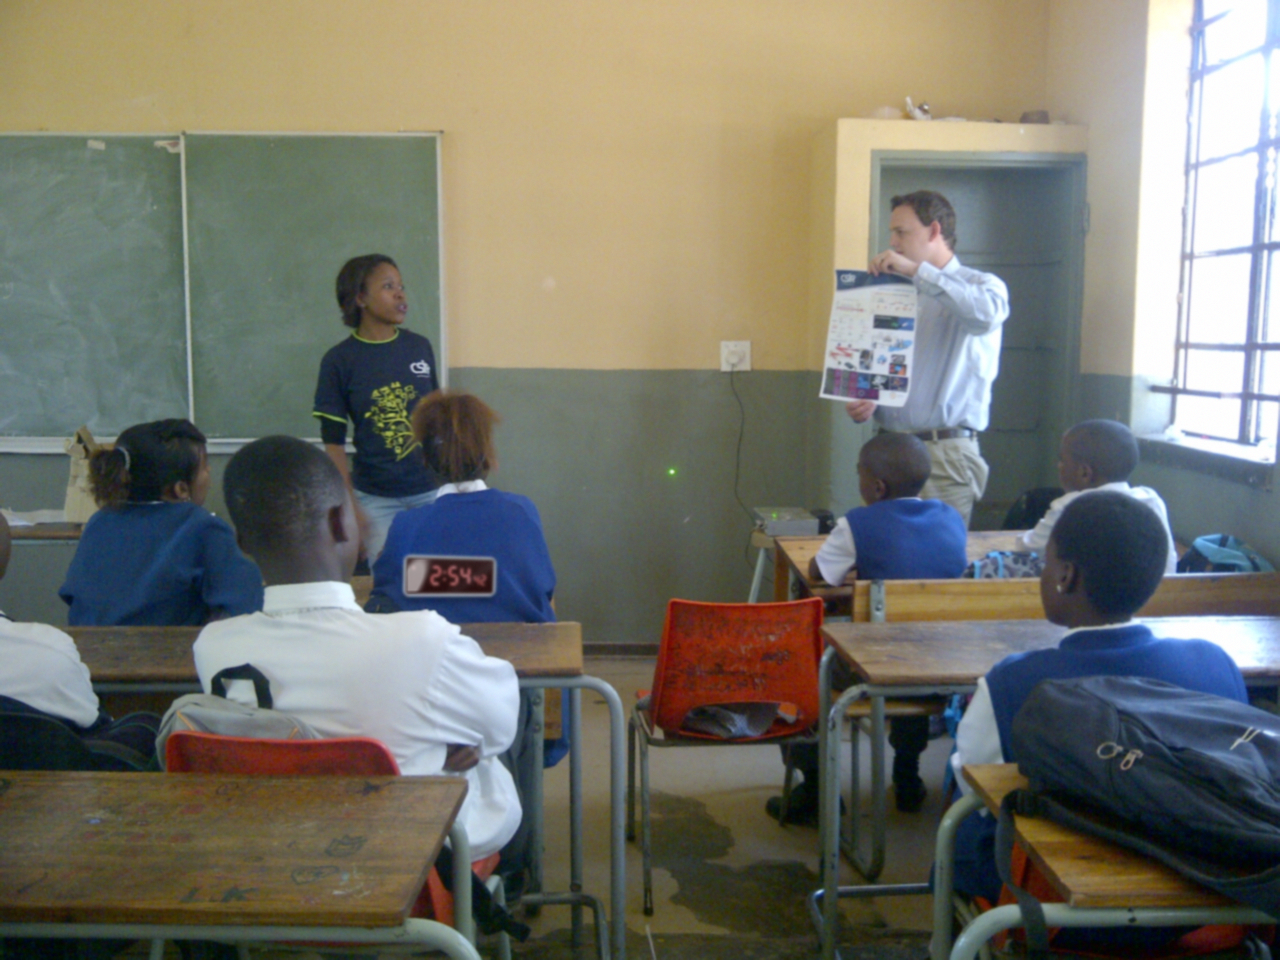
2:54
